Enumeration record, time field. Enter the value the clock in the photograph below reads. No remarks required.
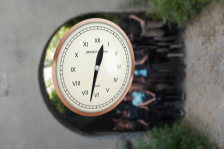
12:32
